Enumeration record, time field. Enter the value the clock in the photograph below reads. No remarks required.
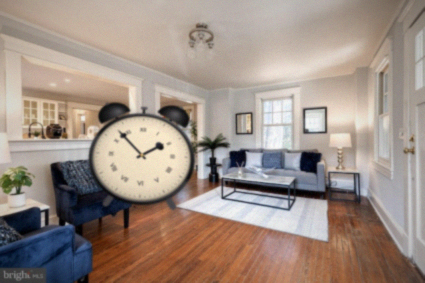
1:53
